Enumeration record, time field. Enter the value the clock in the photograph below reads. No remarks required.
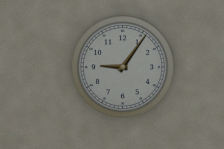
9:06
